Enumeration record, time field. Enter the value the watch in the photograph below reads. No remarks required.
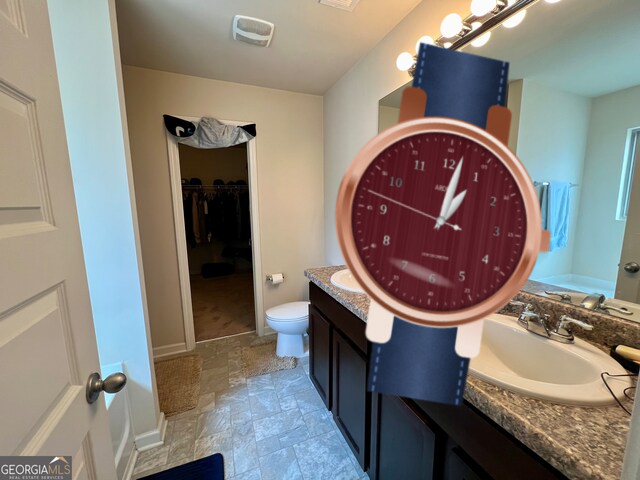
1:01:47
